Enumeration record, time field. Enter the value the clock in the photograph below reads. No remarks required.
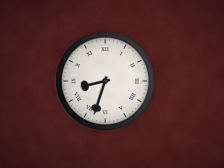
8:33
